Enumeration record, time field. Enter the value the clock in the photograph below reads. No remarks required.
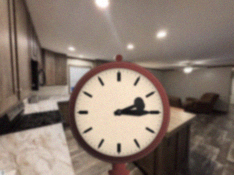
2:15
